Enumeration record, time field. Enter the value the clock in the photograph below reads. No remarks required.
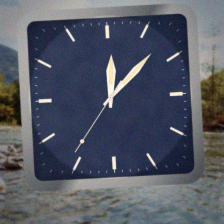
12:07:36
